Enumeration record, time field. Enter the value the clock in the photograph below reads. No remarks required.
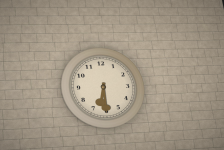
6:30
